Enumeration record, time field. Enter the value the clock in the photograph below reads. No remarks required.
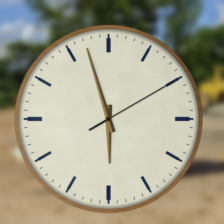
5:57:10
